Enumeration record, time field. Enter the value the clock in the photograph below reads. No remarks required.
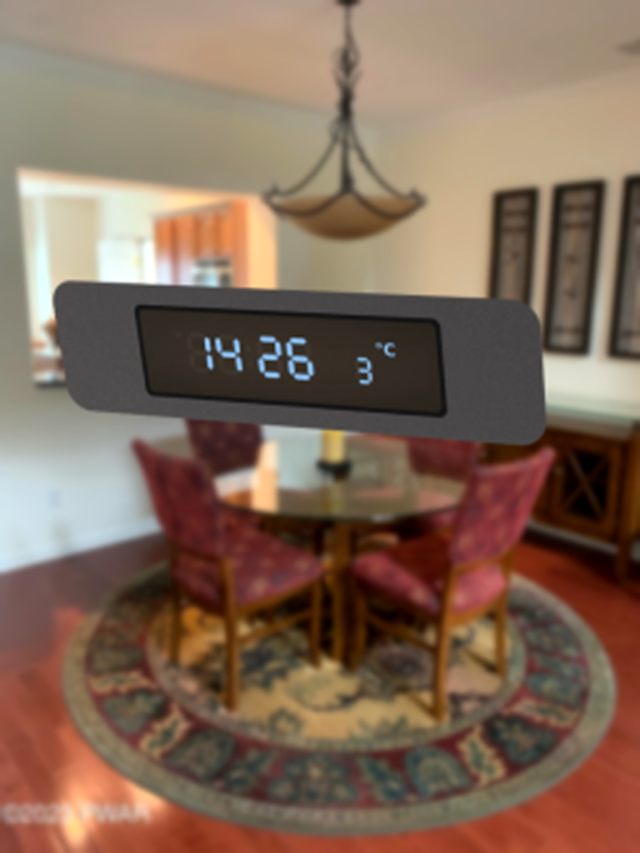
14:26
